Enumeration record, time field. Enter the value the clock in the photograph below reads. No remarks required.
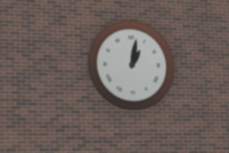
1:02
